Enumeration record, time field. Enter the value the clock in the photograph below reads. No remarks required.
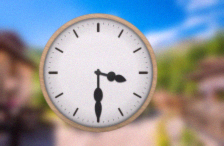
3:30
